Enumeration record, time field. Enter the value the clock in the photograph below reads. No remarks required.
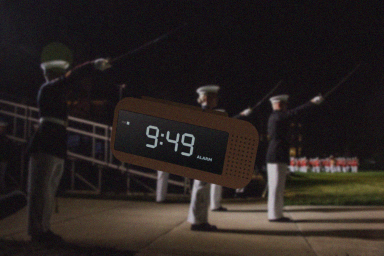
9:49
